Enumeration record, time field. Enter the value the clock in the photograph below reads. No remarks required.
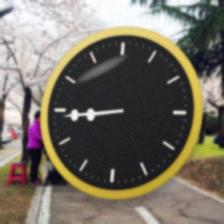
8:44
